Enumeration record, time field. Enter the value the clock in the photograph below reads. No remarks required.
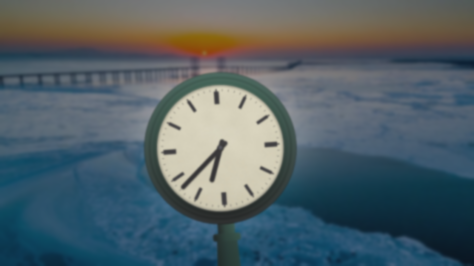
6:38
